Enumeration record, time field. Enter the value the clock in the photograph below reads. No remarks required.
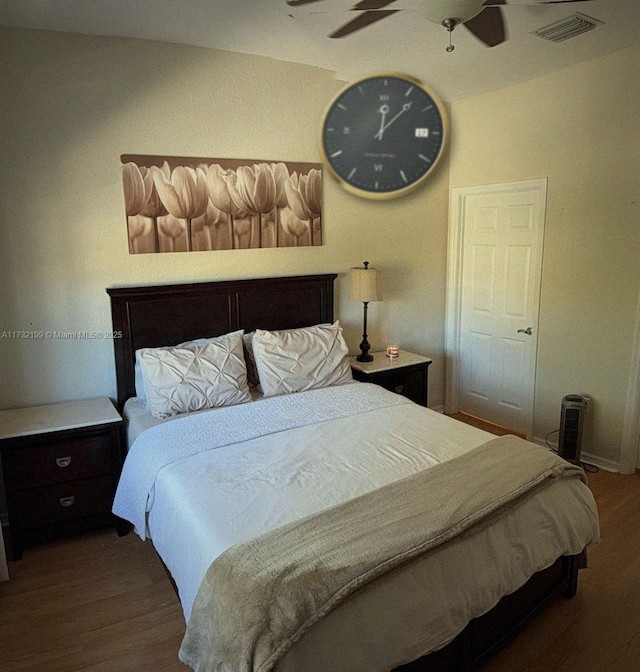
12:07
